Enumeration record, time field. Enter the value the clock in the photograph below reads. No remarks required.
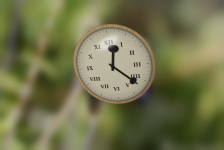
12:22
